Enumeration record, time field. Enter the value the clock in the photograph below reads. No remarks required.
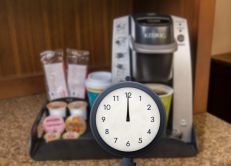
12:00
